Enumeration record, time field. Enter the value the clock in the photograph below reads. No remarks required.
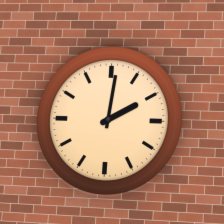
2:01
